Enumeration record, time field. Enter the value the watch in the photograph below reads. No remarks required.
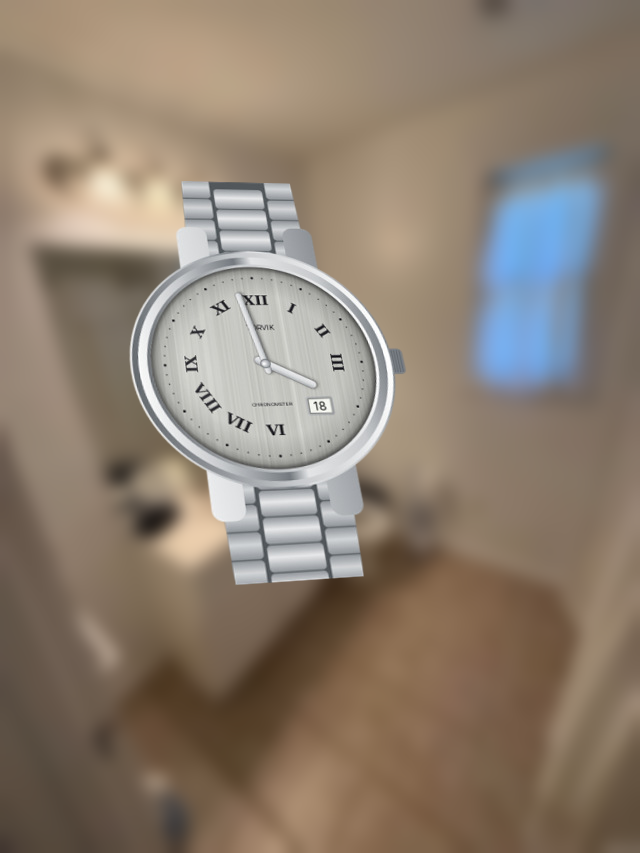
3:58
